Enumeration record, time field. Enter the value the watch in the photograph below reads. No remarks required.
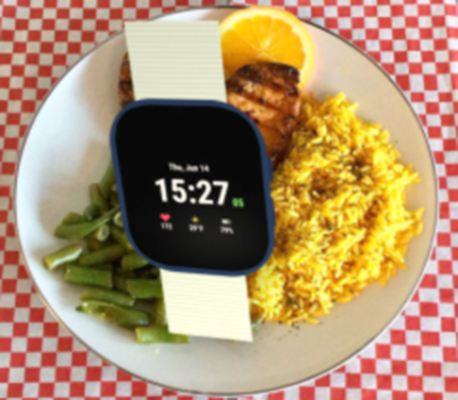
15:27
